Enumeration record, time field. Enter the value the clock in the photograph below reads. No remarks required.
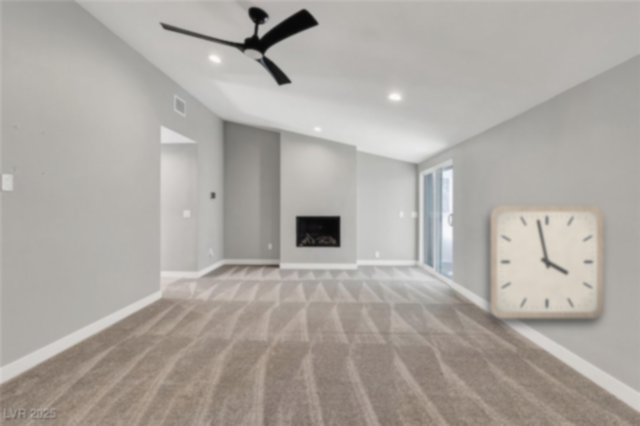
3:58
